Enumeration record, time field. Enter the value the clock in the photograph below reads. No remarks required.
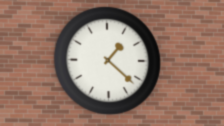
1:22
